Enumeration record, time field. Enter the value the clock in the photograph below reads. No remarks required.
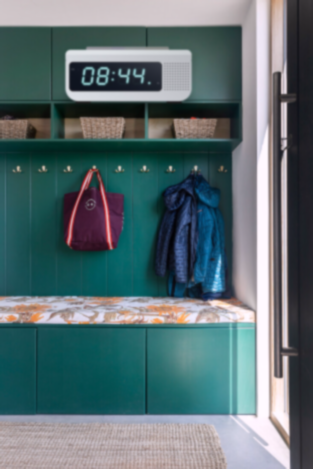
8:44
